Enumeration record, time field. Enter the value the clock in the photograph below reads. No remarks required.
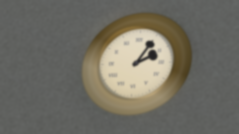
2:05
